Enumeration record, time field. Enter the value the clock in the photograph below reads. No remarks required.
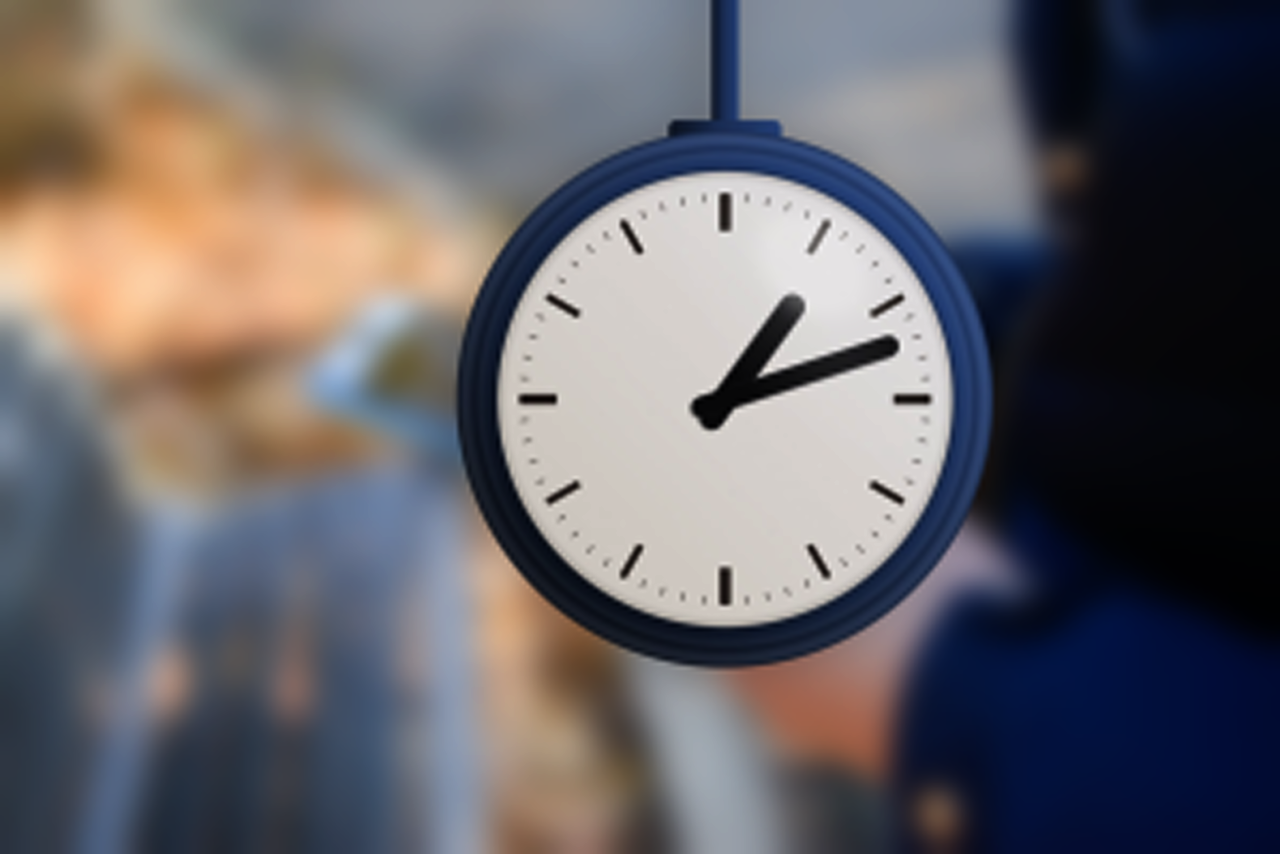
1:12
